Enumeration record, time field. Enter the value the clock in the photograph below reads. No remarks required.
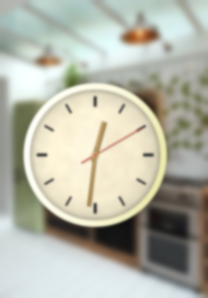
12:31:10
